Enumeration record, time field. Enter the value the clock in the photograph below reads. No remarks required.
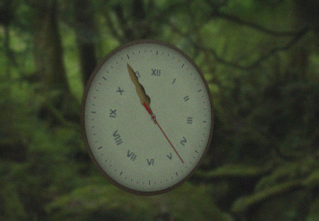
10:54:23
